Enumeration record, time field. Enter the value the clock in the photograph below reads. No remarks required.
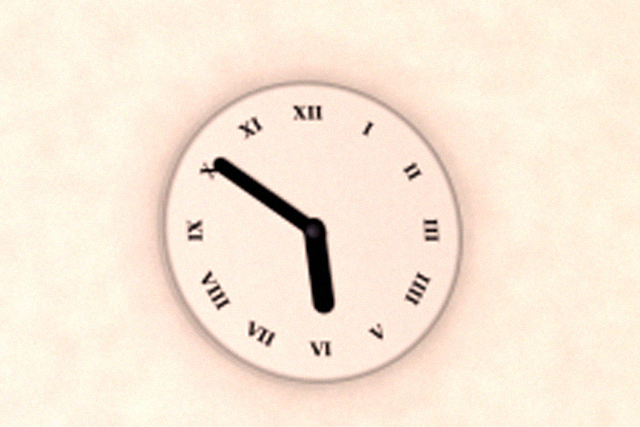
5:51
